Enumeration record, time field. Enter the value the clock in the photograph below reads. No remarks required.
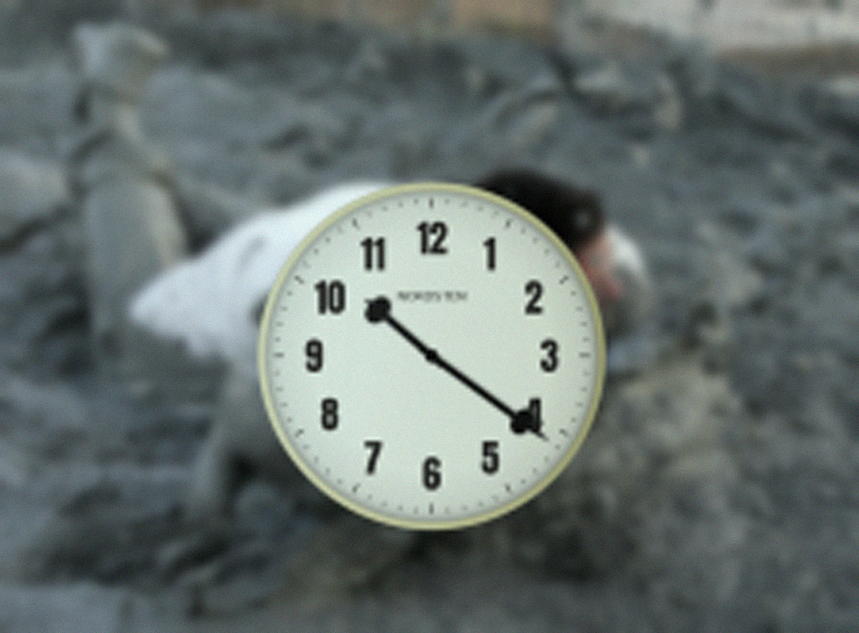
10:21
